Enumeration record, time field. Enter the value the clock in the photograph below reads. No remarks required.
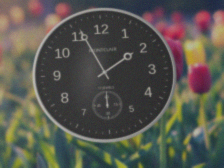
1:56
